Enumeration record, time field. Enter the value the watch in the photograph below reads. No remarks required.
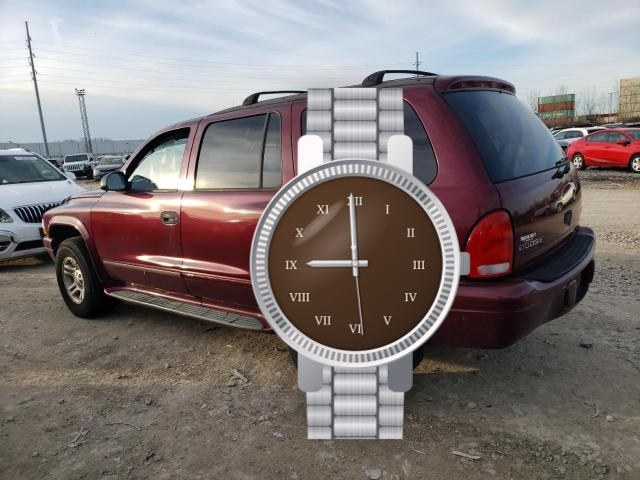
8:59:29
